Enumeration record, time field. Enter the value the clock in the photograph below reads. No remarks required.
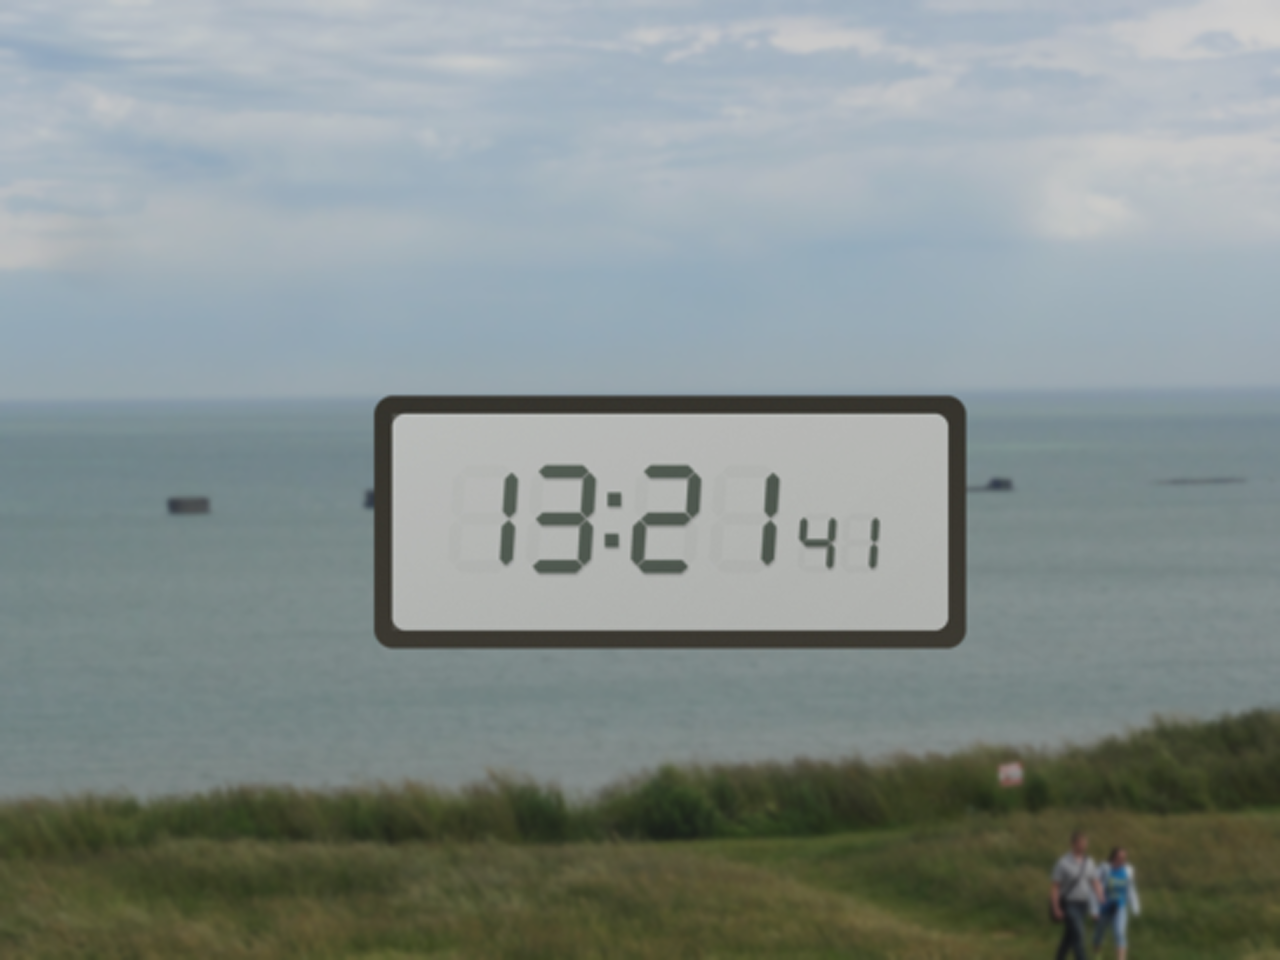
13:21:41
